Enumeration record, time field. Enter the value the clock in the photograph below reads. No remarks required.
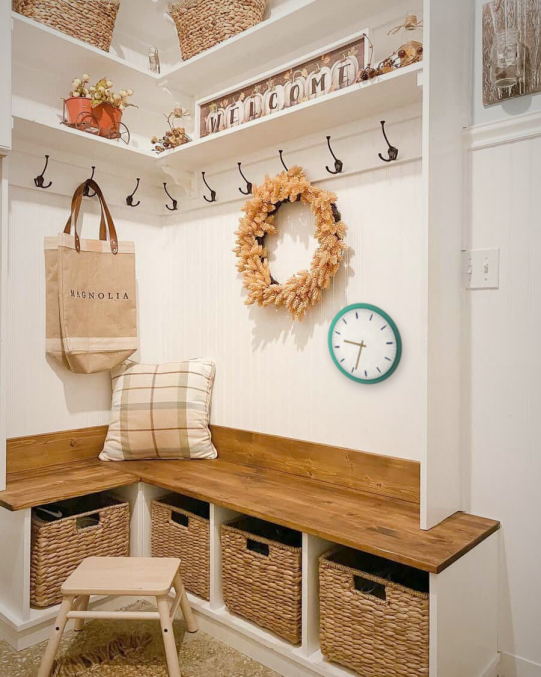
9:34
